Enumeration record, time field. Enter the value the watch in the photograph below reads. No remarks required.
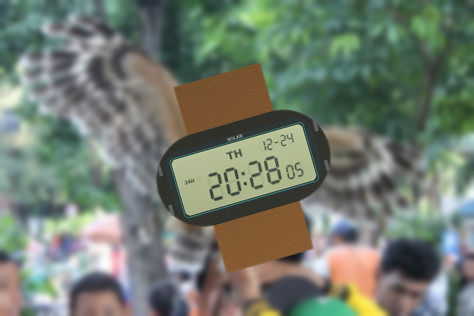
20:28:05
